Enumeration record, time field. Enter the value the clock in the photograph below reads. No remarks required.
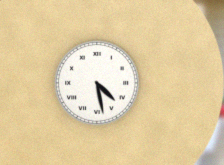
4:28
